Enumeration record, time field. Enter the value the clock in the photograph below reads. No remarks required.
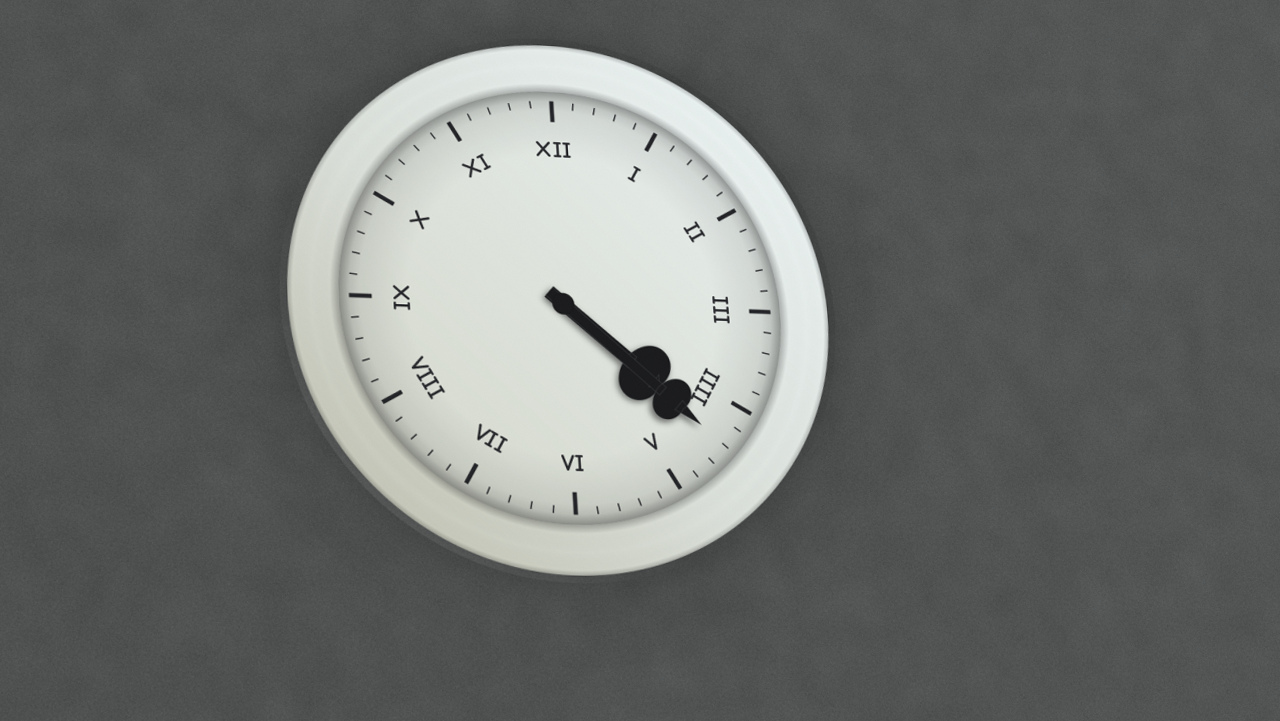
4:22
